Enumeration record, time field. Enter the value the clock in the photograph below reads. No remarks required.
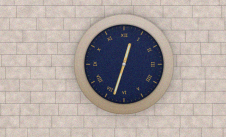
12:33
